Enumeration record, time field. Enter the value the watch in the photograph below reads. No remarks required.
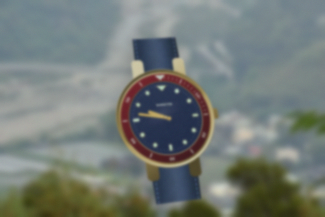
9:47
